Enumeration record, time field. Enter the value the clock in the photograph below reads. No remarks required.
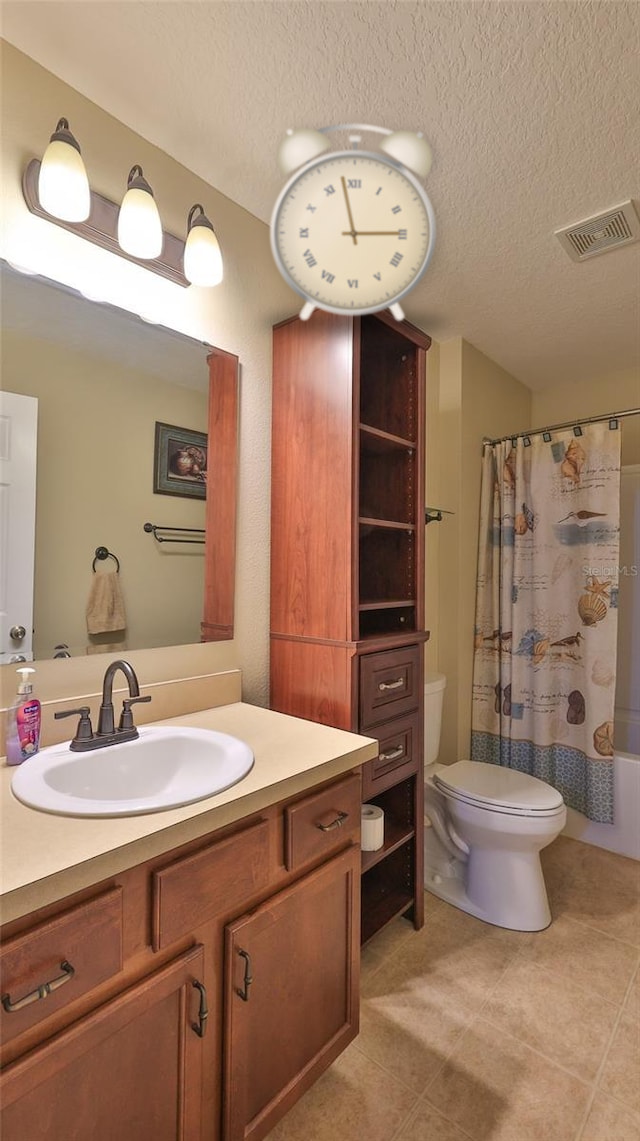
2:58
